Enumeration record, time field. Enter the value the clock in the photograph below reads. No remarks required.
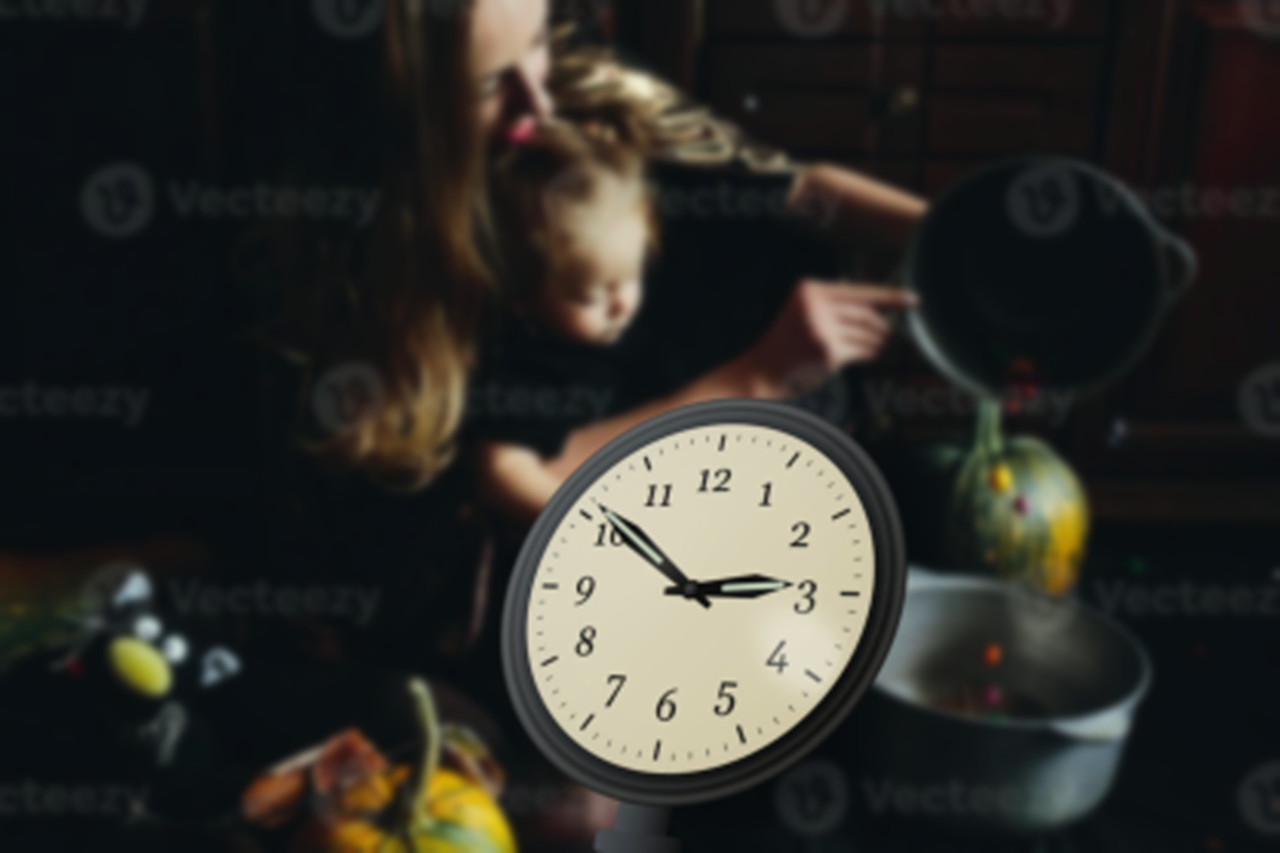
2:51
